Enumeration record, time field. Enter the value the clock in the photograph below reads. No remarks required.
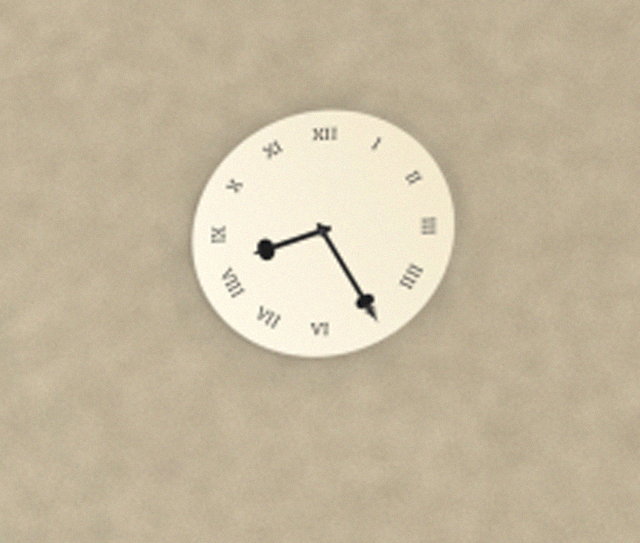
8:25
